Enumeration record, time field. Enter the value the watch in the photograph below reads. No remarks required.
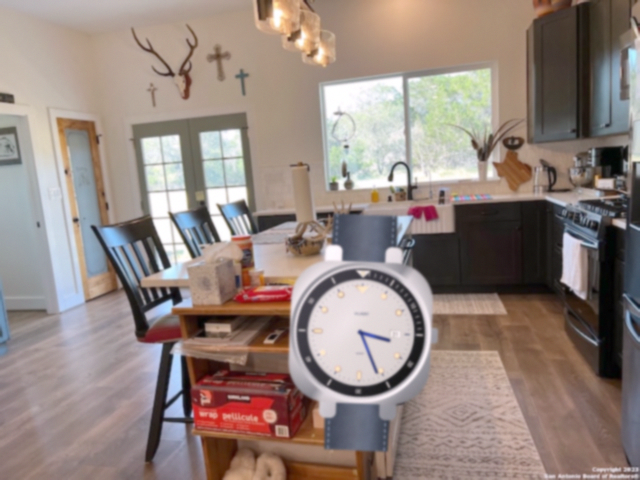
3:26
